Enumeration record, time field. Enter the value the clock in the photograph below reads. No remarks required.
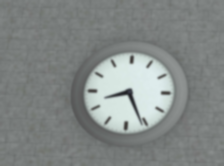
8:26
